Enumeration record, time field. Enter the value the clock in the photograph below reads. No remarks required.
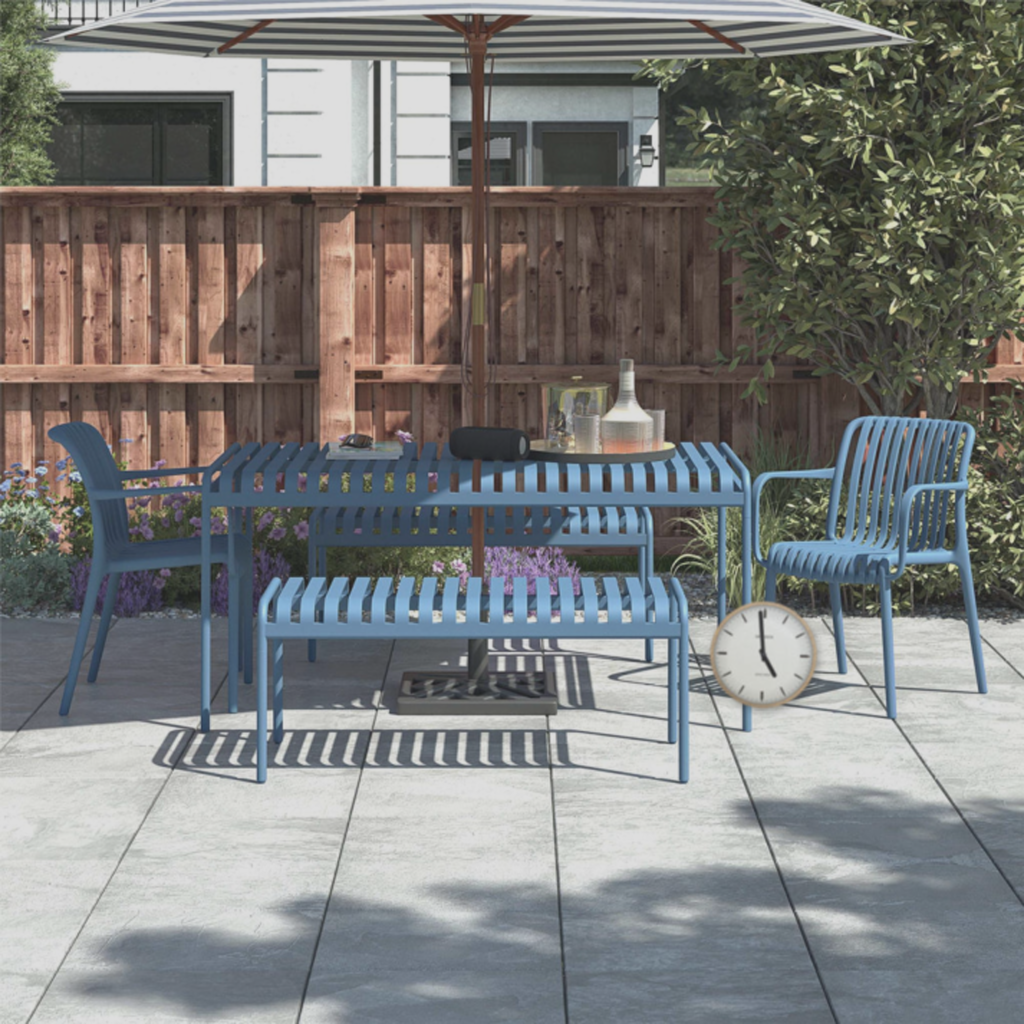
4:59
